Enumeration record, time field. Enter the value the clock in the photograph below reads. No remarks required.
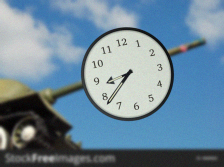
8:38
